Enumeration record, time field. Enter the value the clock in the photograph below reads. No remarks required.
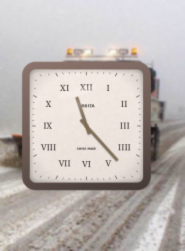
11:23
